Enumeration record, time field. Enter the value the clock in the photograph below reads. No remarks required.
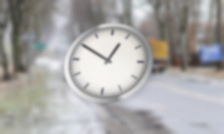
12:50
